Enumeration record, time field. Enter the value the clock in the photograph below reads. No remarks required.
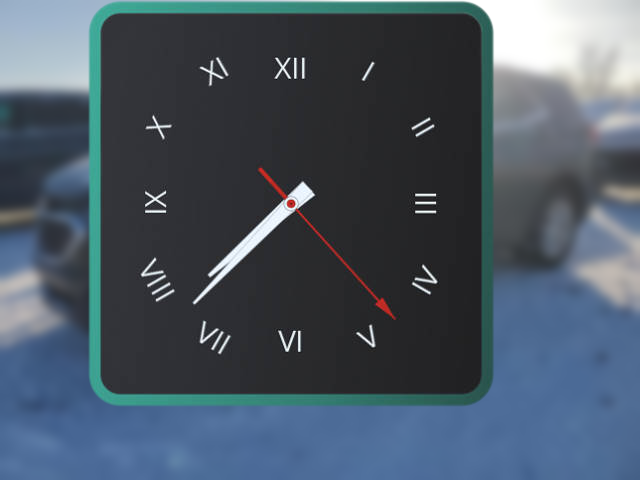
7:37:23
